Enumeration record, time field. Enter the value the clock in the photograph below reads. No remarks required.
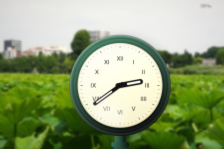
2:39
